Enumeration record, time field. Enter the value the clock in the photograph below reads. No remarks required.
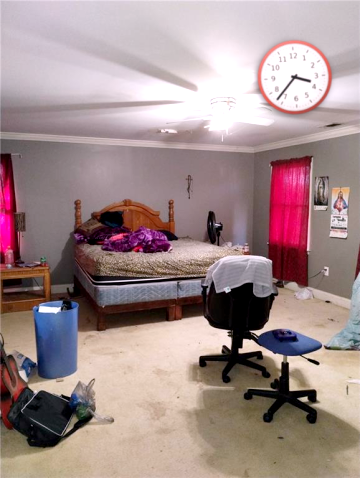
3:37
